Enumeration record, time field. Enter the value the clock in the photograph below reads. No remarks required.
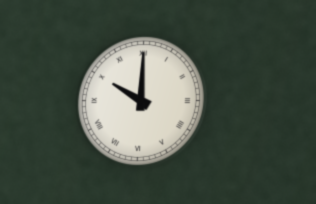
10:00
